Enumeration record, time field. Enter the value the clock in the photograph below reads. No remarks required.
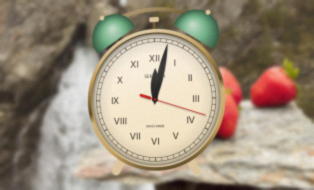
12:02:18
